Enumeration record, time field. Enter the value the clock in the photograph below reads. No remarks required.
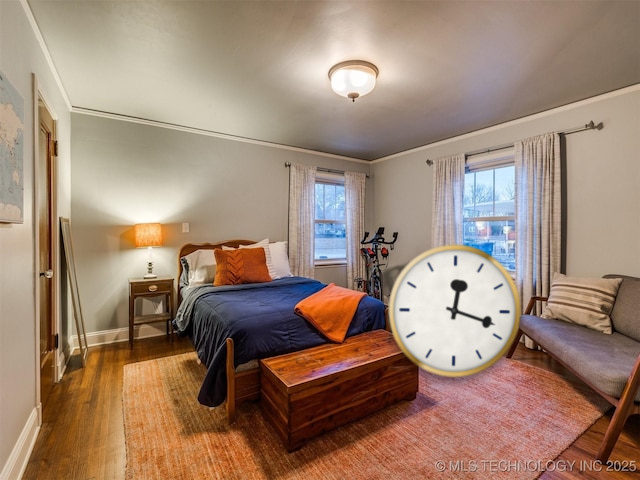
12:18
